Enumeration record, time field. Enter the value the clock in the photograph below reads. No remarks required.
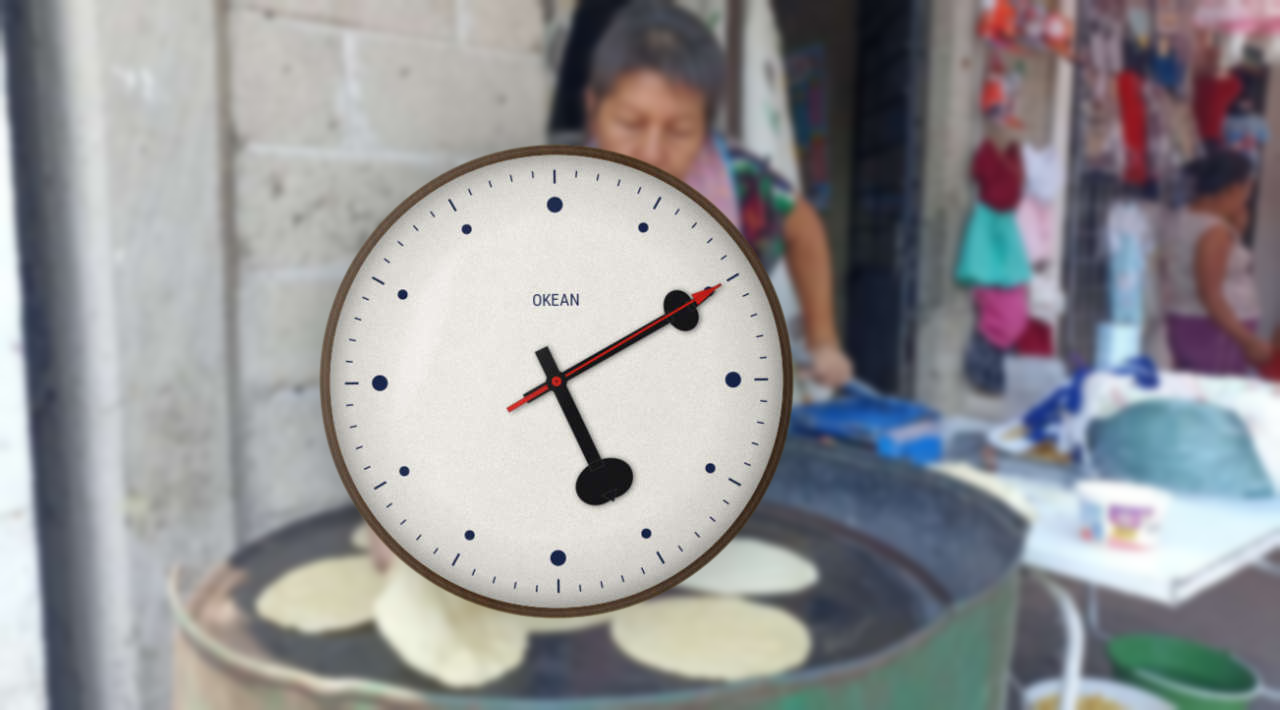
5:10:10
